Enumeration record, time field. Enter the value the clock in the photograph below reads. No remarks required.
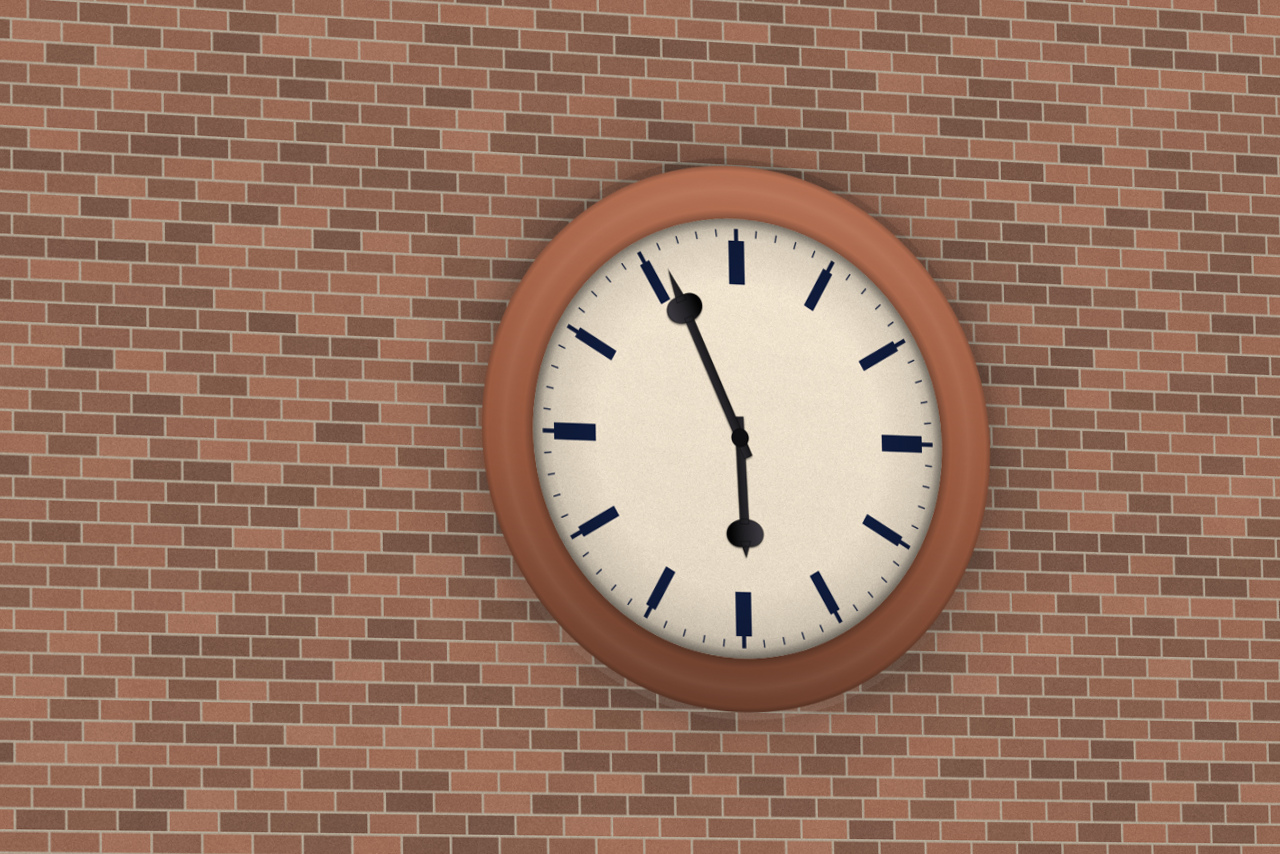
5:56
